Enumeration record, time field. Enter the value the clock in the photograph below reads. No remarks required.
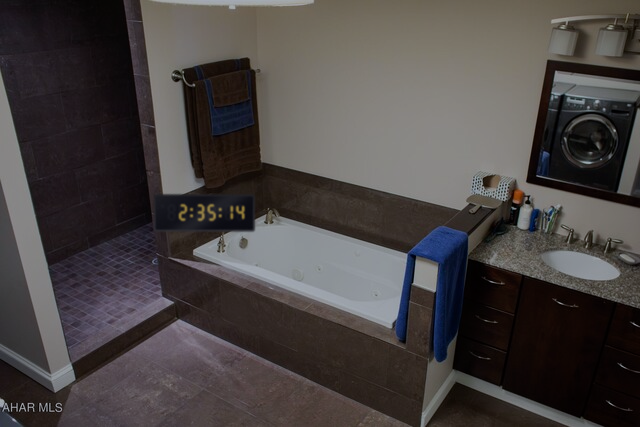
2:35:14
